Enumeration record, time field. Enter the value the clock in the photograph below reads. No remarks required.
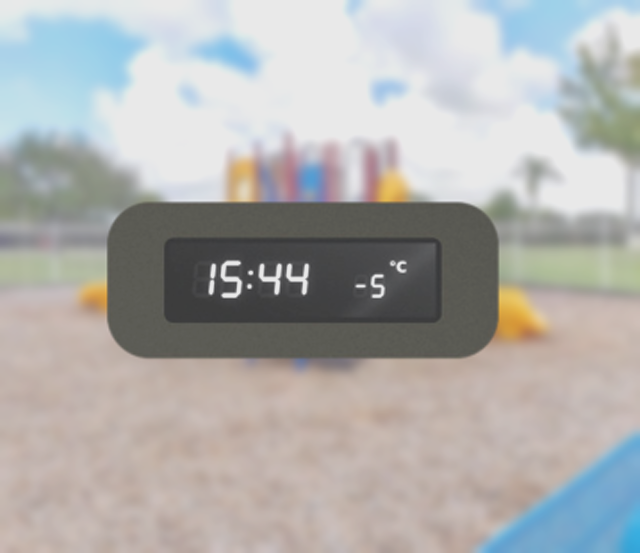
15:44
